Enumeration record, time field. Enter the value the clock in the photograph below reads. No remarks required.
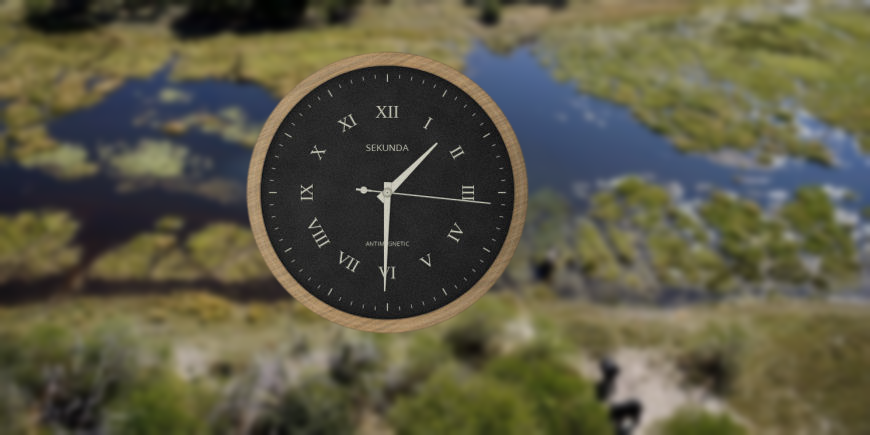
1:30:16
